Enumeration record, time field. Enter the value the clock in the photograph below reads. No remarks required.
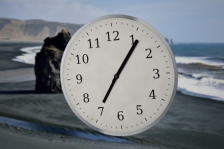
7:06
